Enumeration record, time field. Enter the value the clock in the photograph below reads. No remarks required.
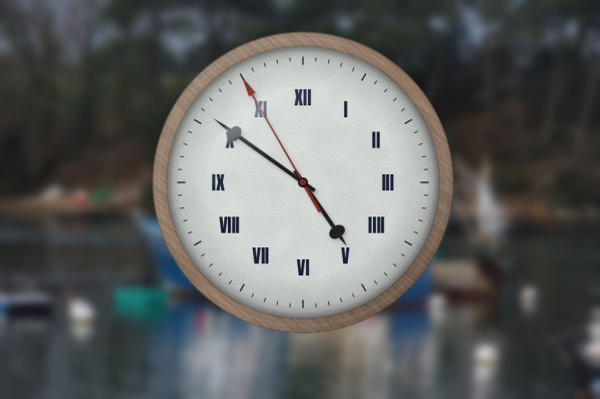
4:50:55
